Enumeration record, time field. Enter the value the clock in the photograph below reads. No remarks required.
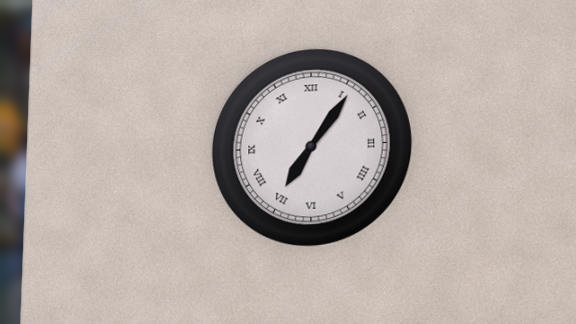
7:06
